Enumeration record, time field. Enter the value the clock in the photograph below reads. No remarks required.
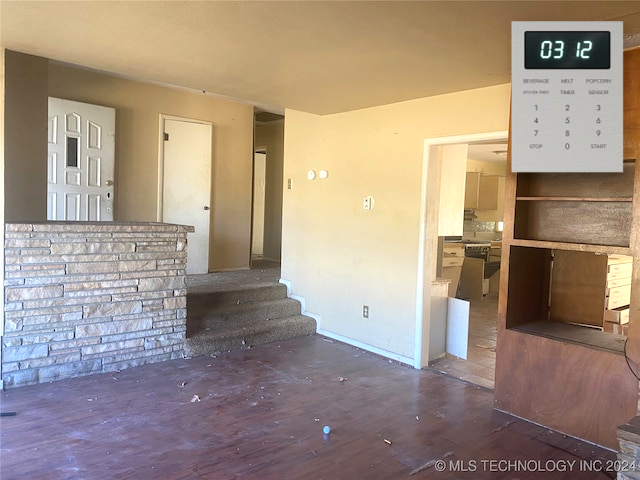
3:12
